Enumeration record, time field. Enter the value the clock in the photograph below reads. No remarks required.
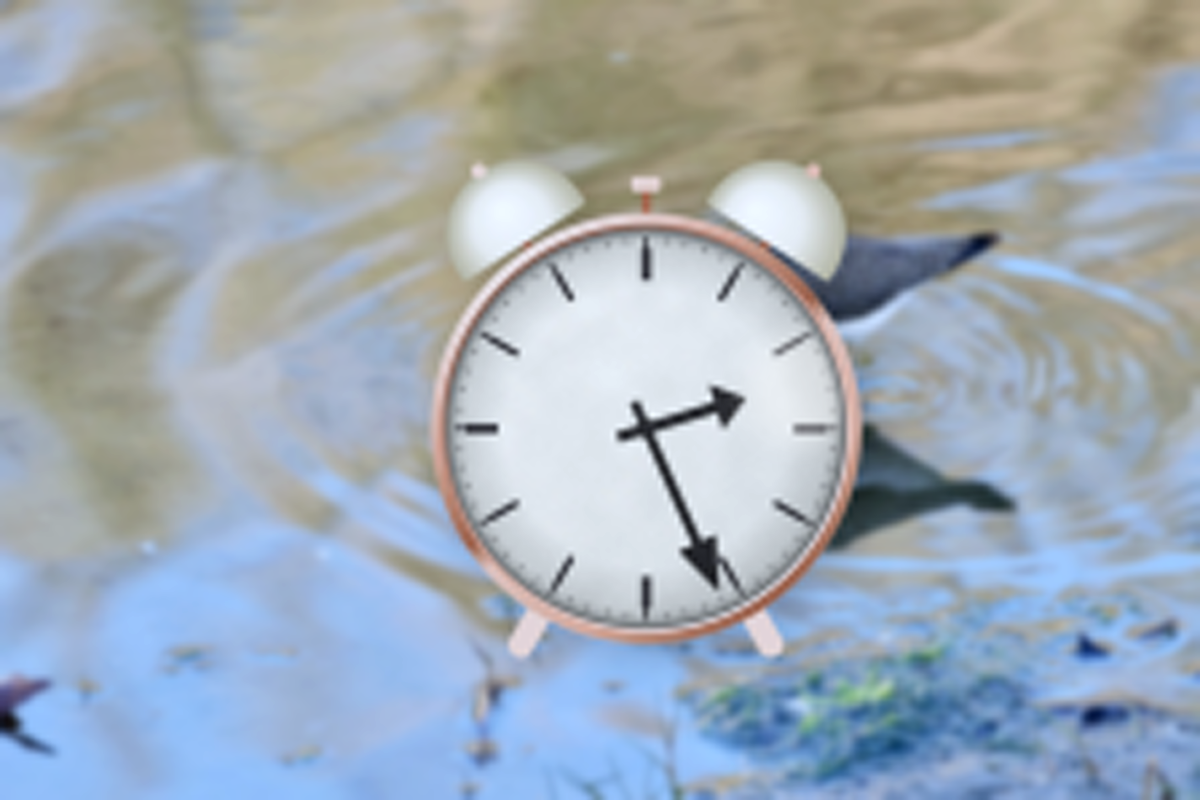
2:26
